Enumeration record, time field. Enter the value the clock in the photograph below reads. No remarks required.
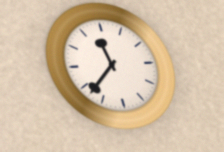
11:38
